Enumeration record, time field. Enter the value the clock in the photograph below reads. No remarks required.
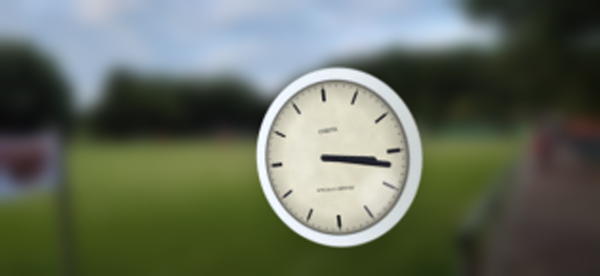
3:17
